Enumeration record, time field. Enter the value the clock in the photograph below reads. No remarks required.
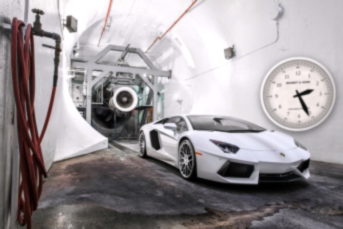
2:26
